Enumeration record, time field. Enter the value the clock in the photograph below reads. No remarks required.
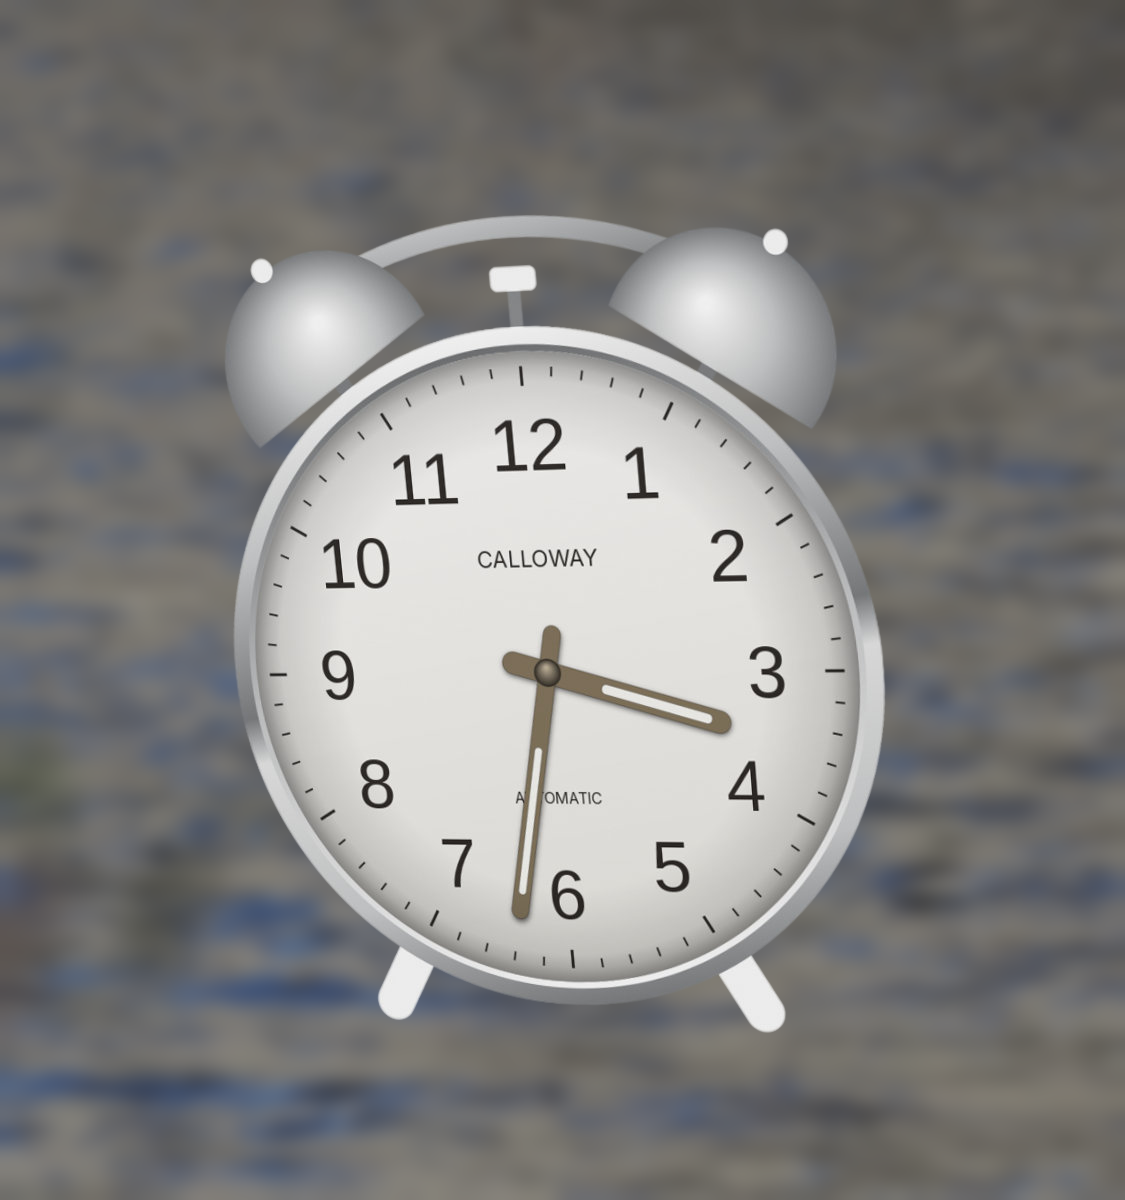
3:32
